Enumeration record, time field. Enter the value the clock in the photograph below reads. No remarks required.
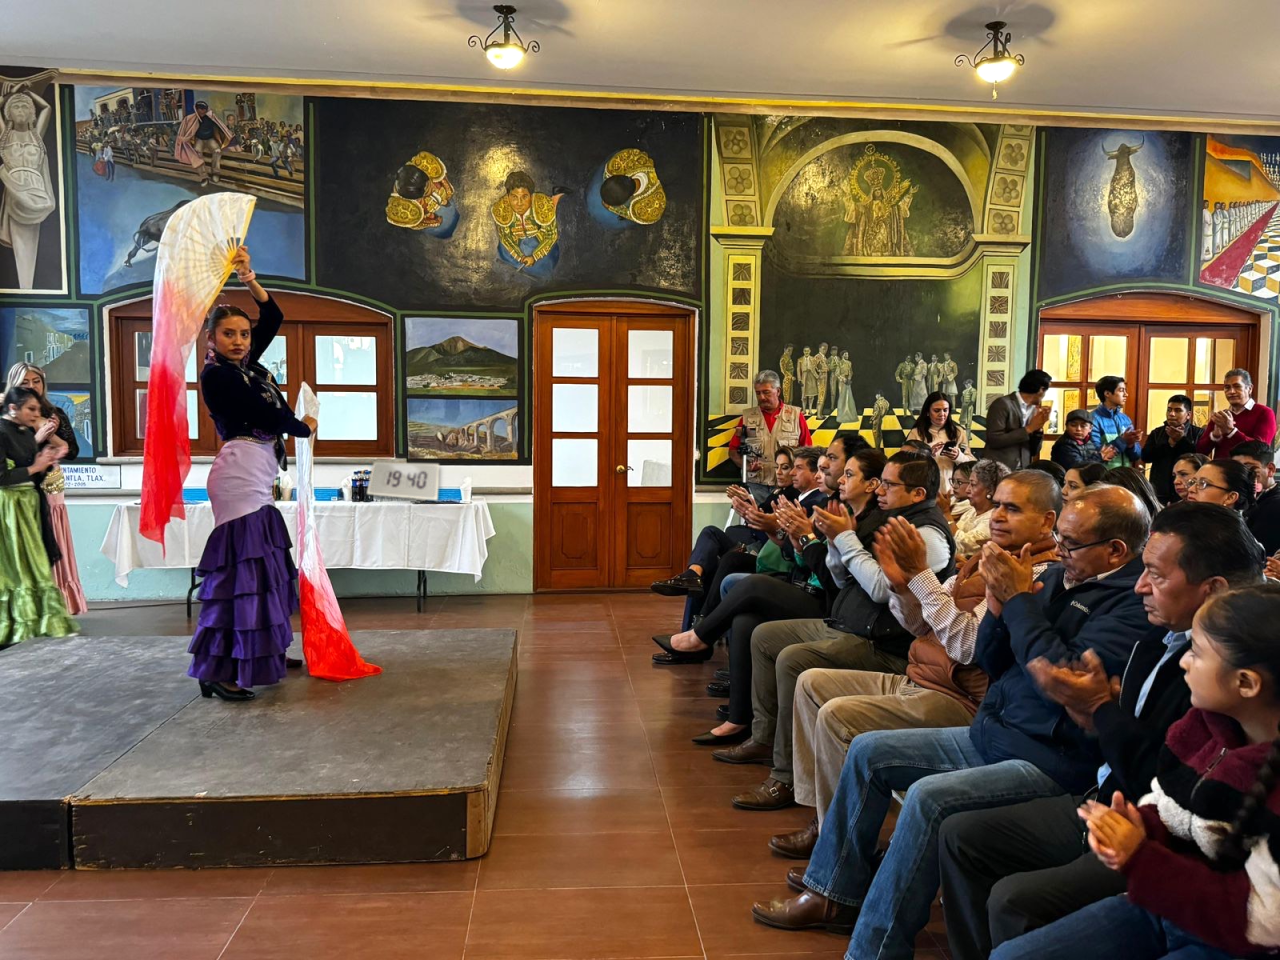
19:40
